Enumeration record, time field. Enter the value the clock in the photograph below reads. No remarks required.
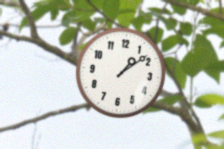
1:08
